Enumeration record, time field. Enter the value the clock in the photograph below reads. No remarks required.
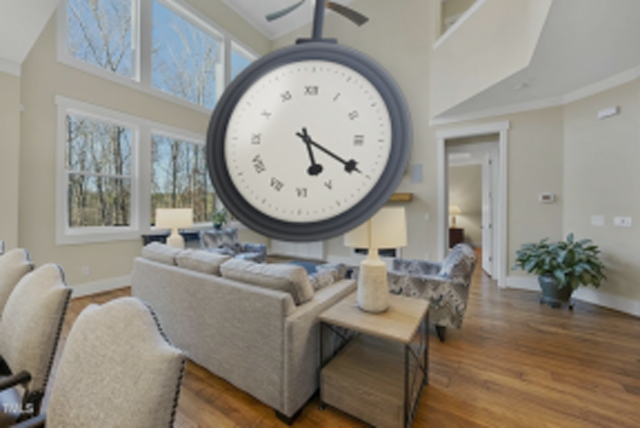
5:20
